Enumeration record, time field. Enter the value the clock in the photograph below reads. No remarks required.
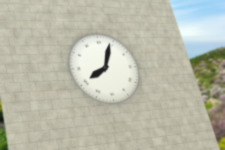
8:04
